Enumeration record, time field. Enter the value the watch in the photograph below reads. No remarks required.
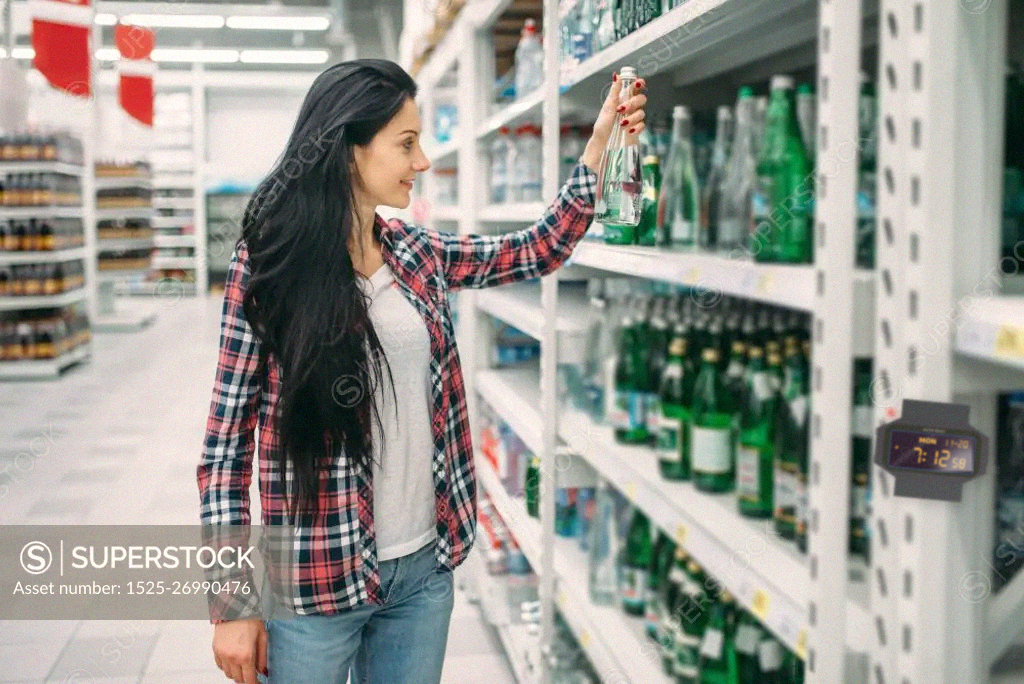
7:12
